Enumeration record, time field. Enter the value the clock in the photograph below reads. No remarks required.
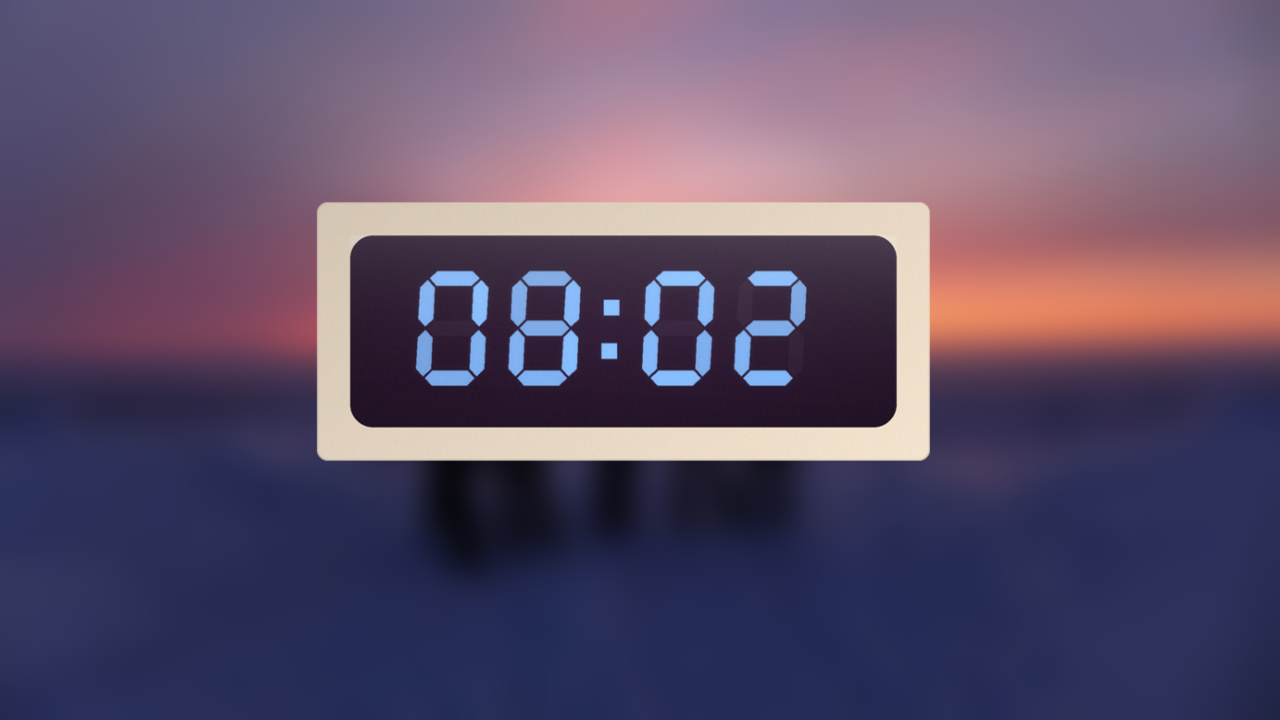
8:02
